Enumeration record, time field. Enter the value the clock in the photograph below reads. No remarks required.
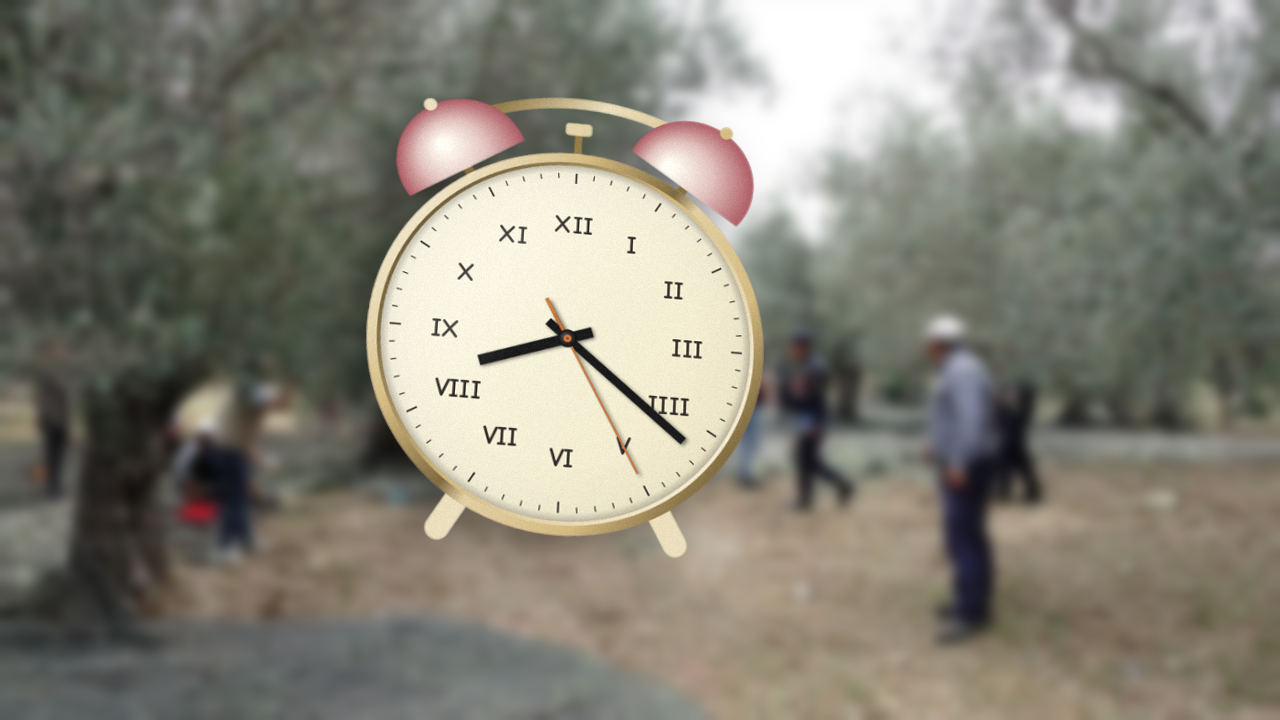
8:21:25
